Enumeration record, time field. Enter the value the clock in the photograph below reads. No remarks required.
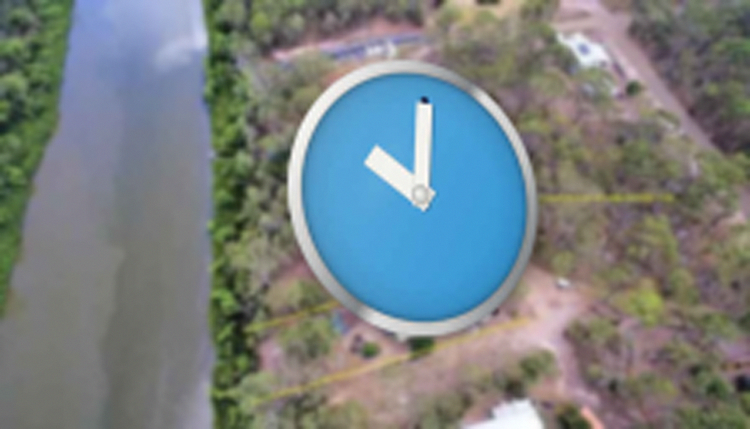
10:00
